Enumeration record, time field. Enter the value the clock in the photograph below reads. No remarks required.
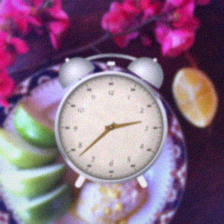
2:38
